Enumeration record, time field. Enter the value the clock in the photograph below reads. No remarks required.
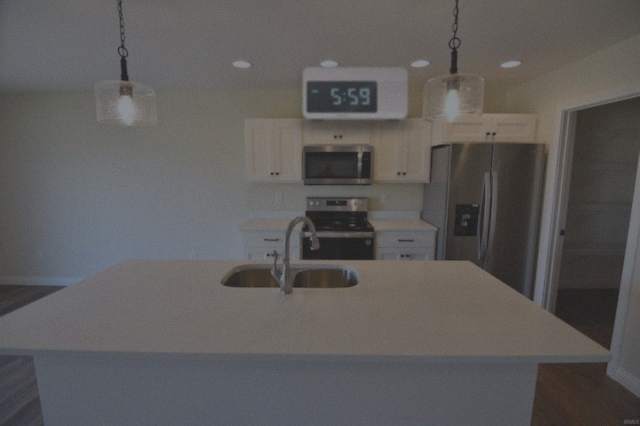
5:59
